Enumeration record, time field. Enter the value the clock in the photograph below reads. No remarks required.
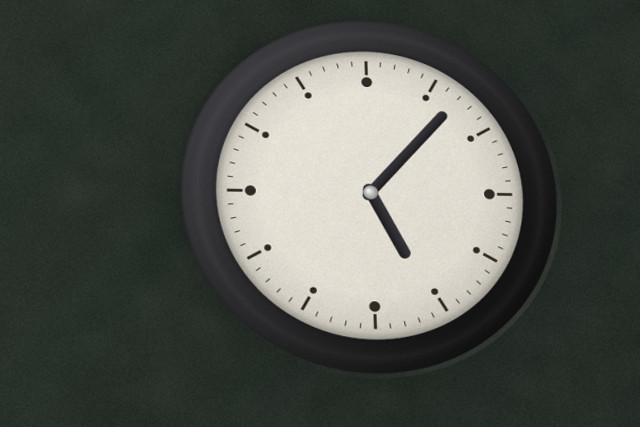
5:07
